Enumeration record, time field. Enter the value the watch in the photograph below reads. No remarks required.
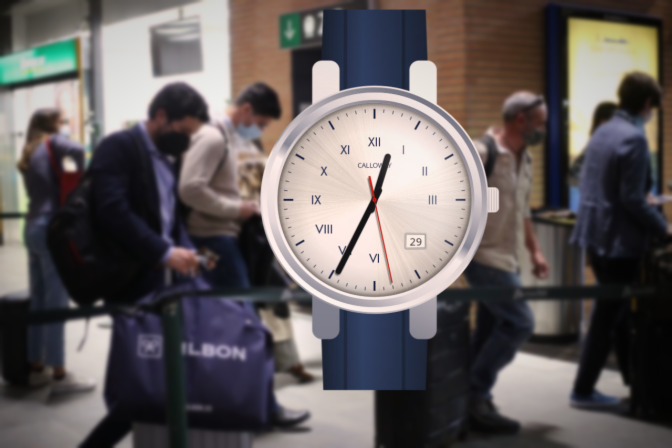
12:34:28
